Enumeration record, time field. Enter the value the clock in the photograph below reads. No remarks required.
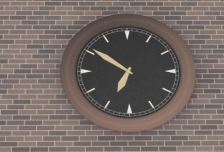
6:51
